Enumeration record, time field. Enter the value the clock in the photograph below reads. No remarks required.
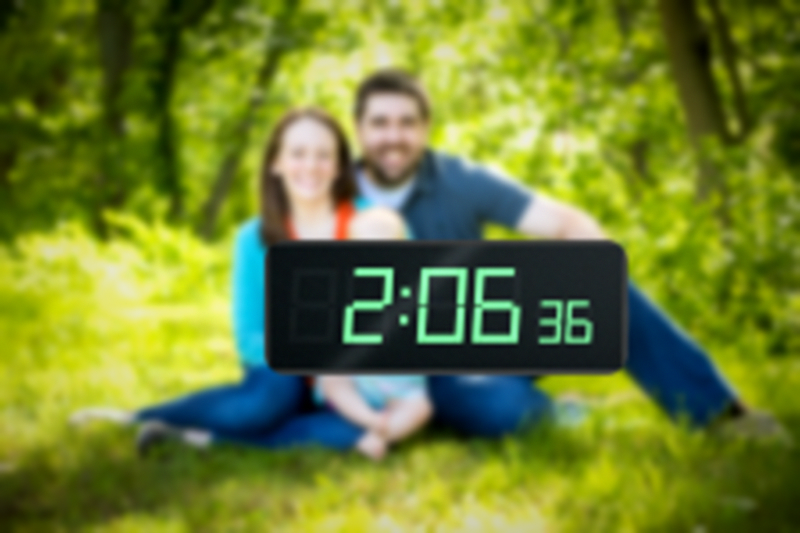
2:06:36
